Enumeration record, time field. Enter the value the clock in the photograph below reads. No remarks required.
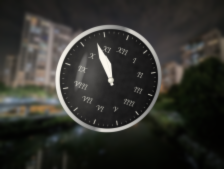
10:53
